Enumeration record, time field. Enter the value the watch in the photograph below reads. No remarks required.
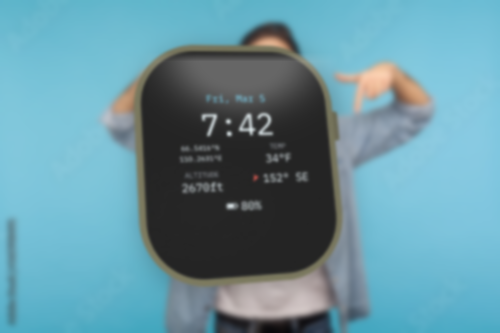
7:42
